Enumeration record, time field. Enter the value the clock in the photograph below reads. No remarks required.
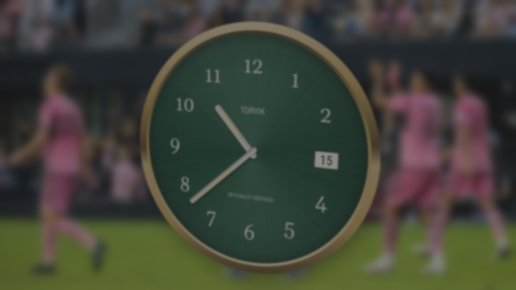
10:38
